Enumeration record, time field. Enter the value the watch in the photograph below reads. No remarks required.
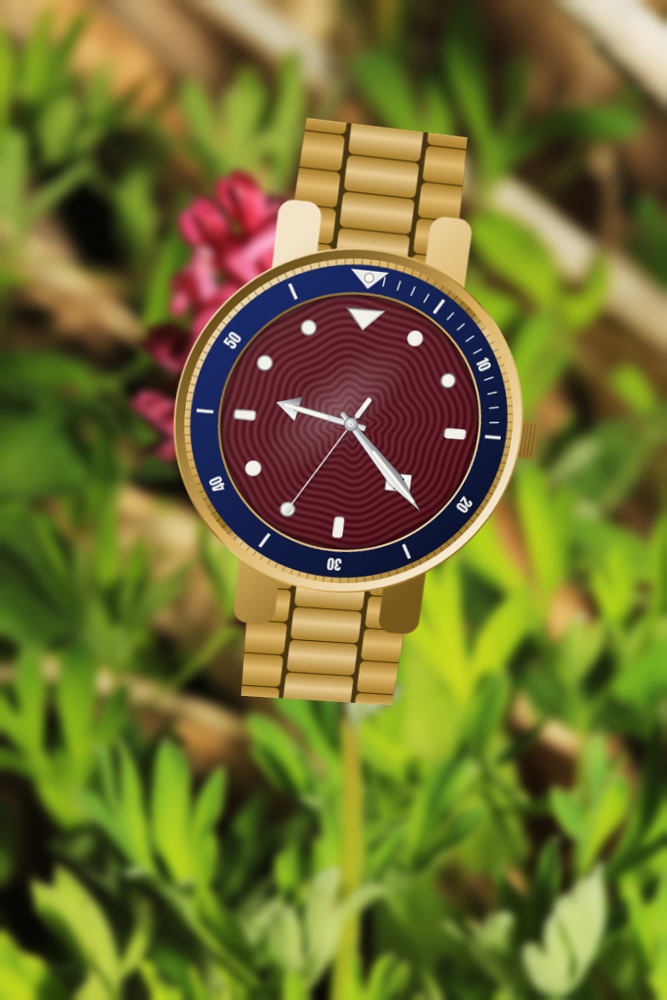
9:22:35
